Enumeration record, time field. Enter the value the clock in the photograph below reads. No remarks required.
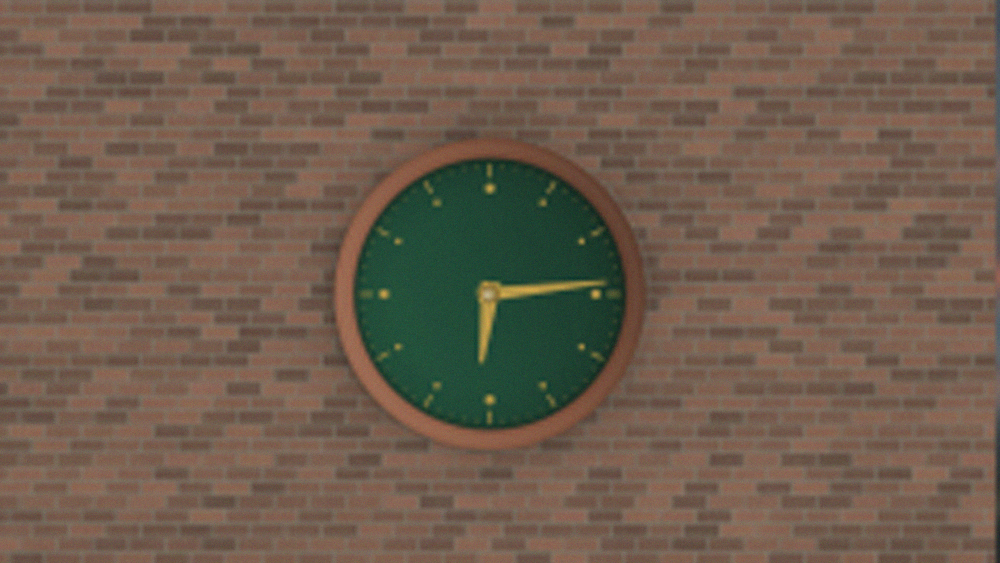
6:14
